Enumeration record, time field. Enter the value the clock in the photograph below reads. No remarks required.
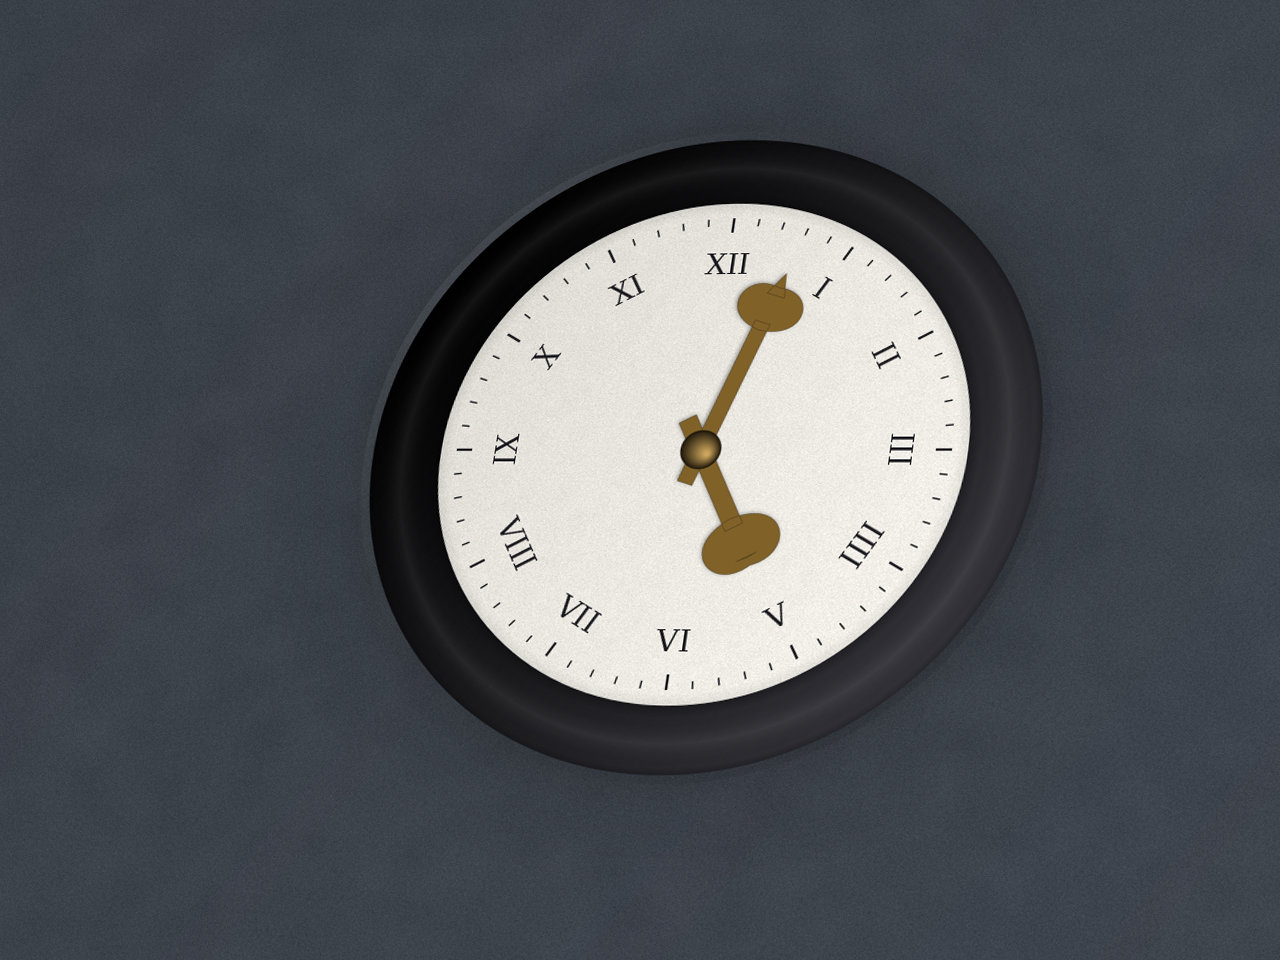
5:03
